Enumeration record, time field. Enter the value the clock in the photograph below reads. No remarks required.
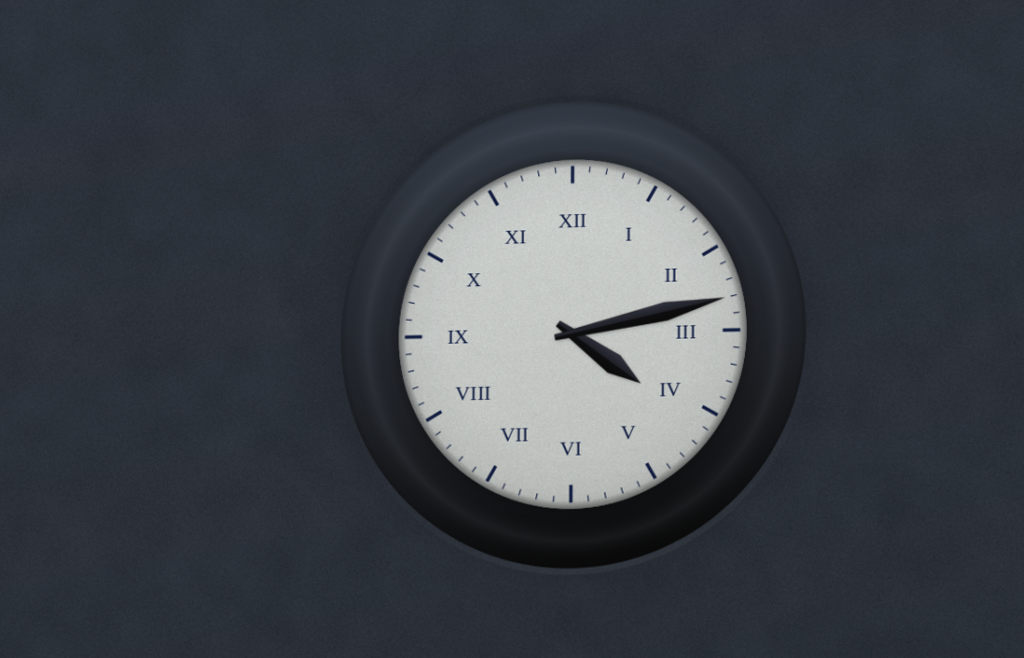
4:13
